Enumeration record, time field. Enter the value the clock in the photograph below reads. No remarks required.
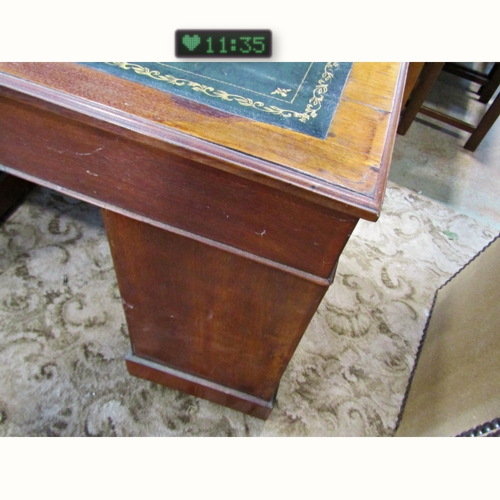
11:35
